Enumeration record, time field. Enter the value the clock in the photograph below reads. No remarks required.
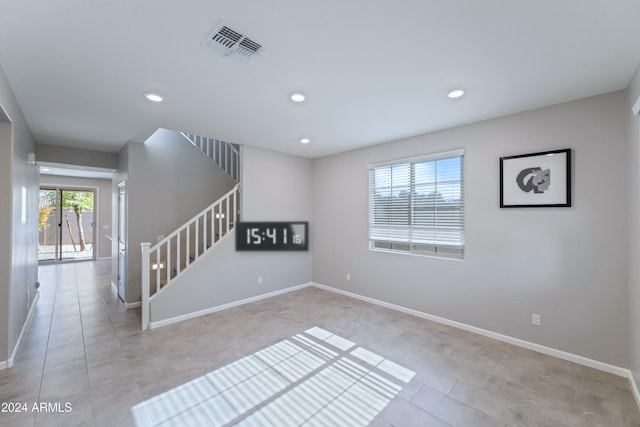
15:41
